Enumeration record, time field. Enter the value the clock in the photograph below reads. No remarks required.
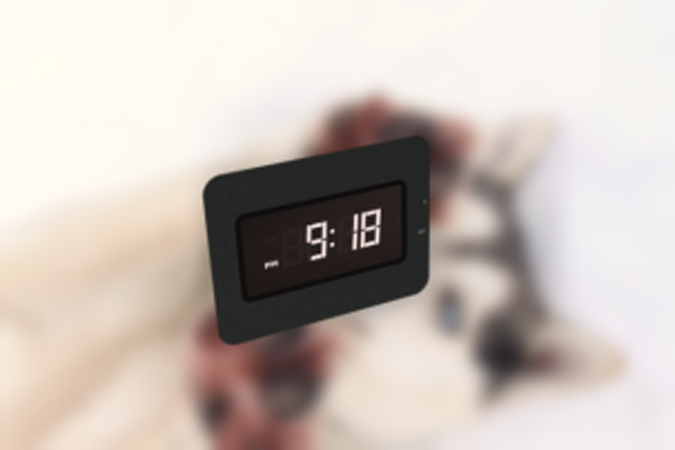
9:18
